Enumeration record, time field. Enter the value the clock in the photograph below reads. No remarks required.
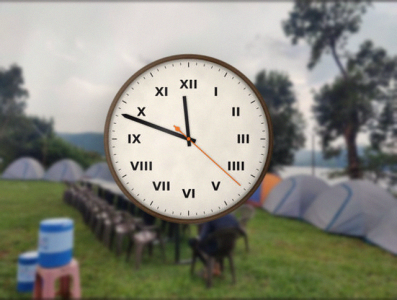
11:48:22
